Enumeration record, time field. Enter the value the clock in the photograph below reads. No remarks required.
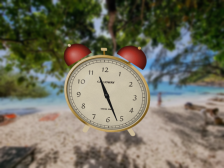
11:27
